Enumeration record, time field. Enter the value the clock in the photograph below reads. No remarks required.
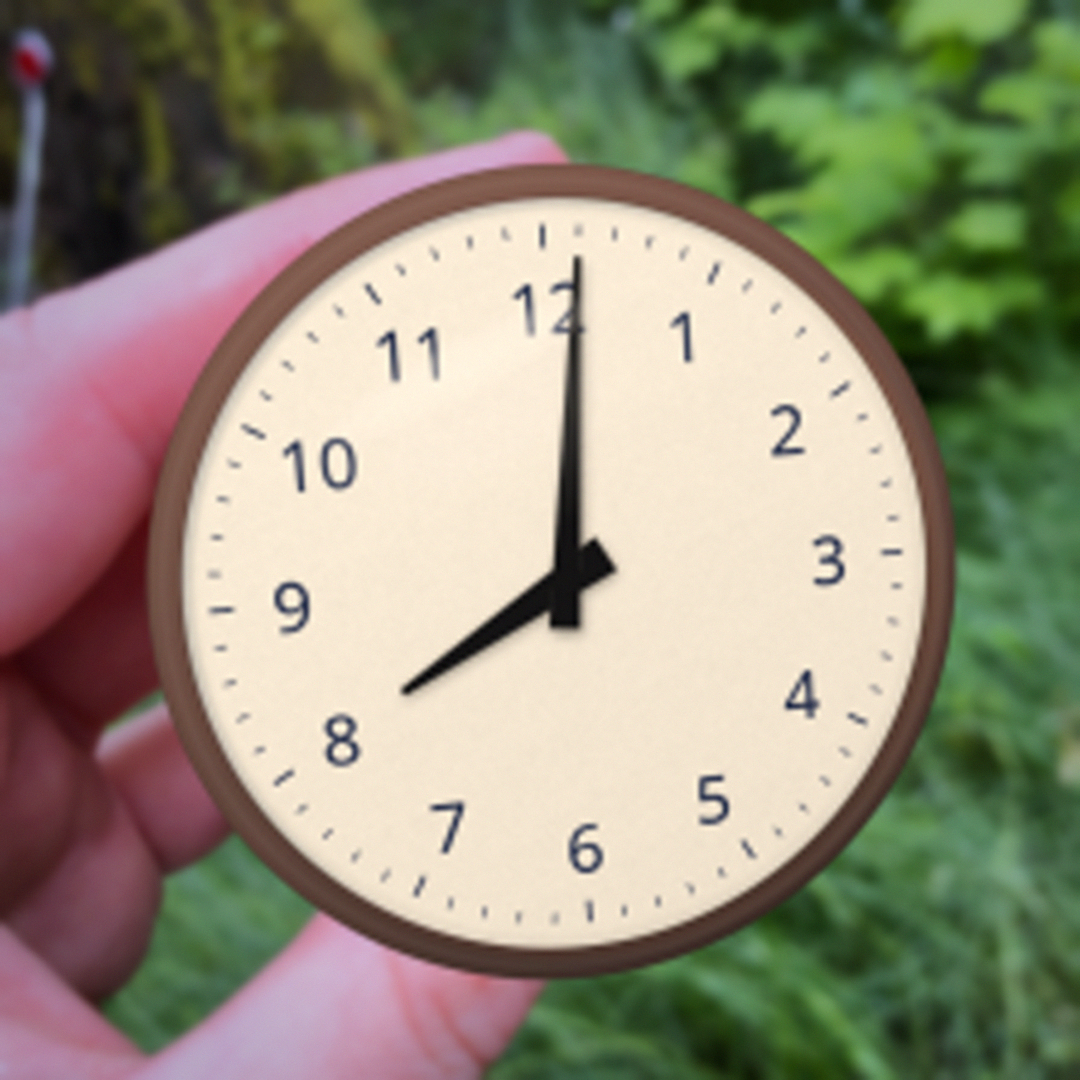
8:01
